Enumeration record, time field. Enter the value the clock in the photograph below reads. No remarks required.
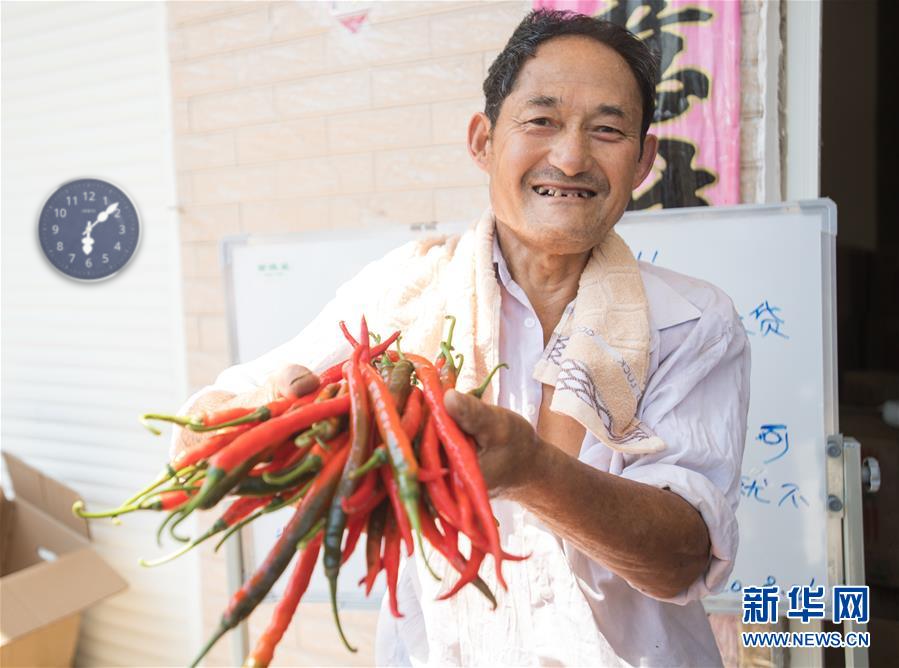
6:08
